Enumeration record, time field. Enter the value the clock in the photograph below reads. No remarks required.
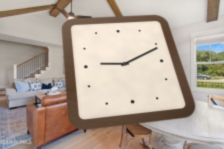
9:11
